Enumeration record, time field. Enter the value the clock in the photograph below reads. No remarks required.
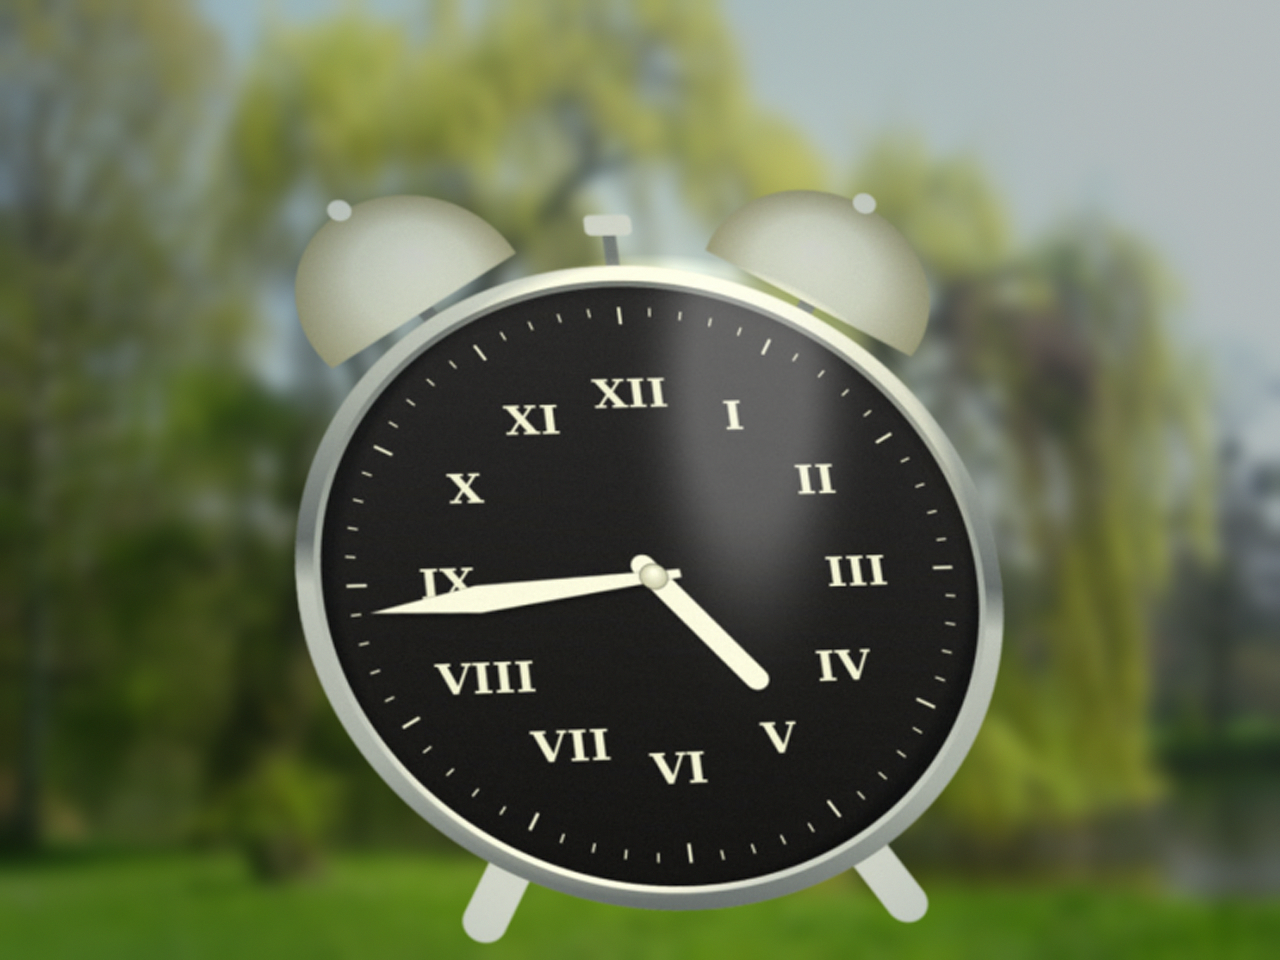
4:44
